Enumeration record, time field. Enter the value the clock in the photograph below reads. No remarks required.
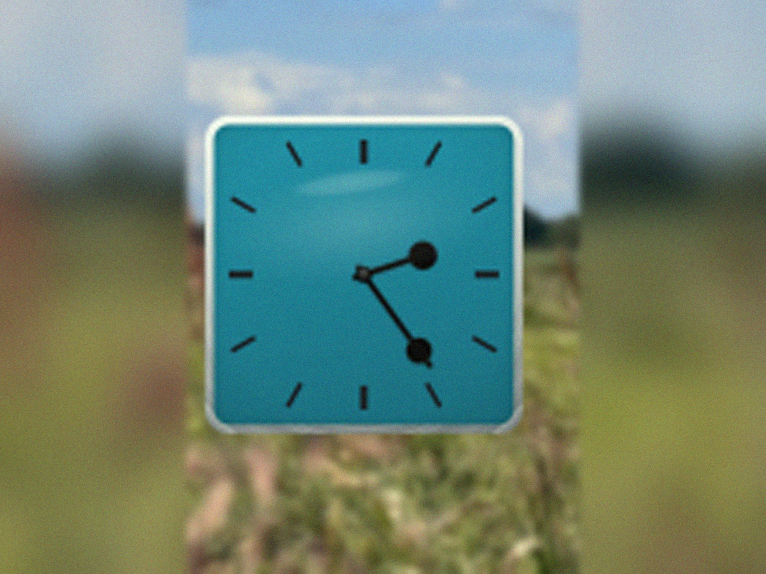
2:24
